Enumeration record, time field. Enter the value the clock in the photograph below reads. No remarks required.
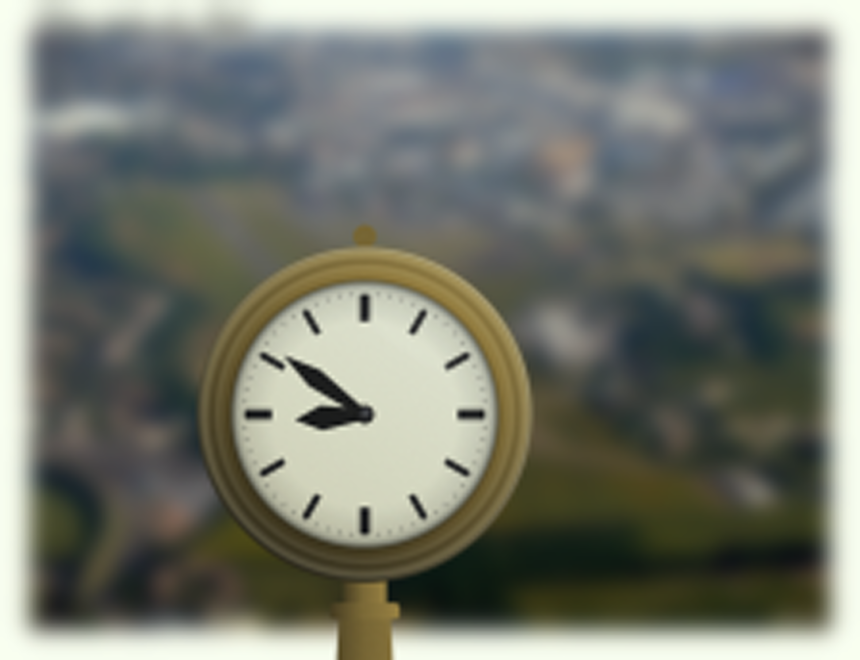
8:51
